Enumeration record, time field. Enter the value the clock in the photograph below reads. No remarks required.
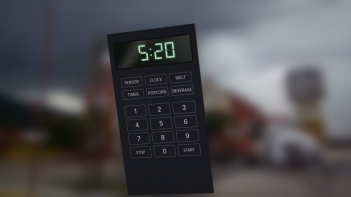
5:20
